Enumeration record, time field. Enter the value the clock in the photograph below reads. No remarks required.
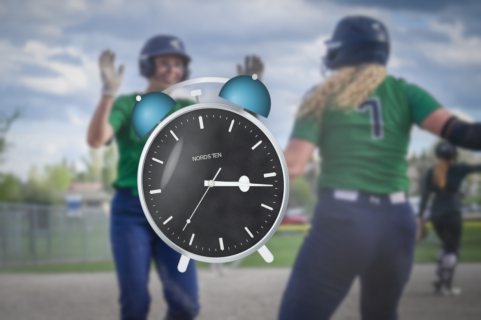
3:16:37
